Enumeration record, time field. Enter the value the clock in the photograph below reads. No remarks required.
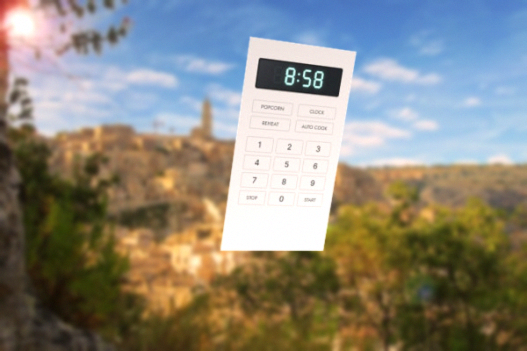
8:58
